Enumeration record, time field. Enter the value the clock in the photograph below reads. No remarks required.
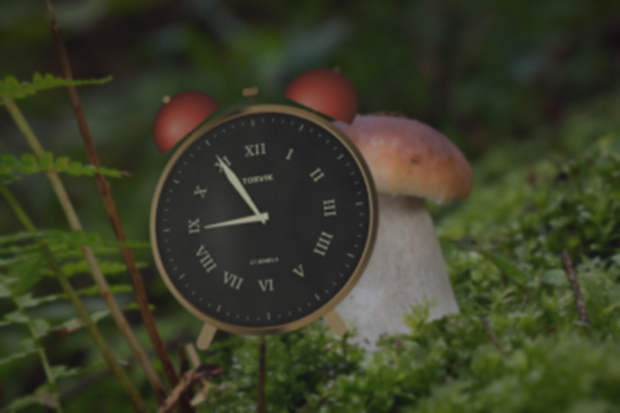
8:55
